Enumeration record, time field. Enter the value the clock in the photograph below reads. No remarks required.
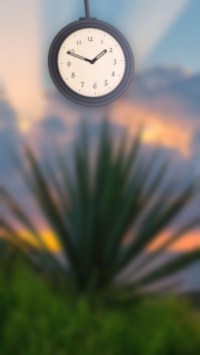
1:49
